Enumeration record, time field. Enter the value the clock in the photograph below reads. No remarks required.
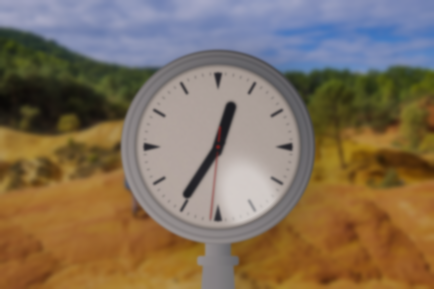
12:35:31
